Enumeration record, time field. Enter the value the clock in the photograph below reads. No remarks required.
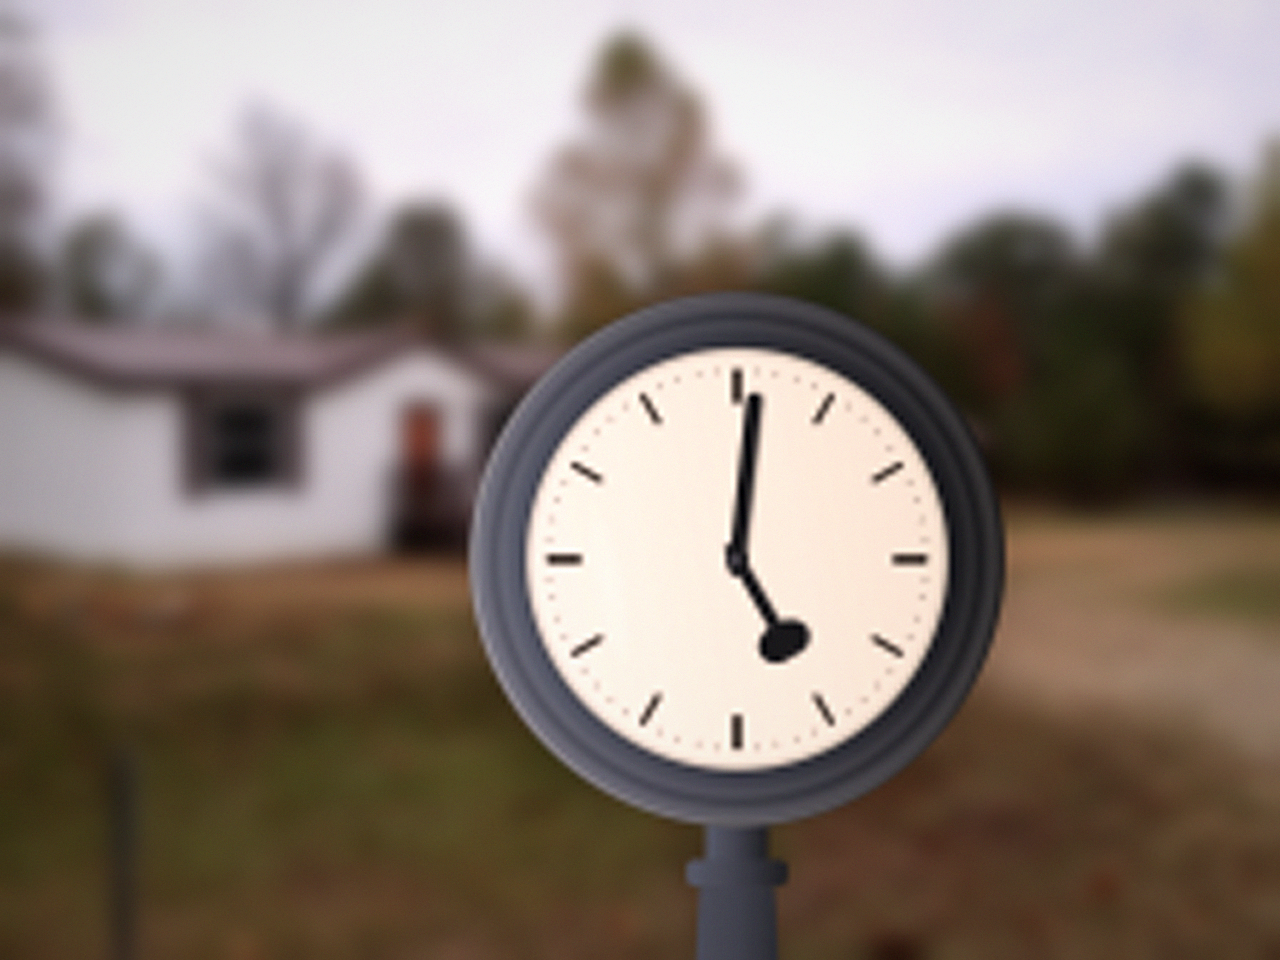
5:01
